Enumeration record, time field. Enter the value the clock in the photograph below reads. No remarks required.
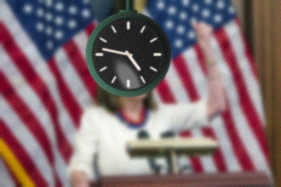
4:47
